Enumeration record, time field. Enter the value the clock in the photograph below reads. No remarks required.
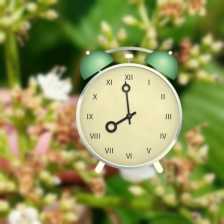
7:59
